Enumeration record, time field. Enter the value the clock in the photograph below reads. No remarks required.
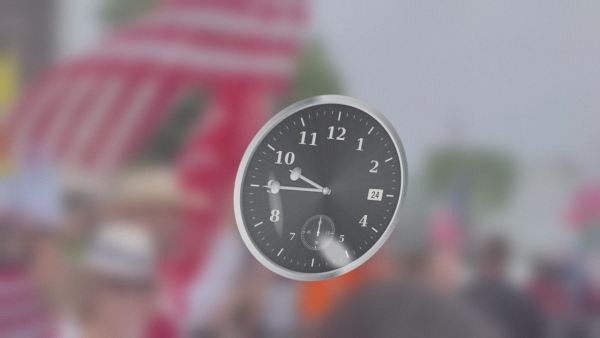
9:45
